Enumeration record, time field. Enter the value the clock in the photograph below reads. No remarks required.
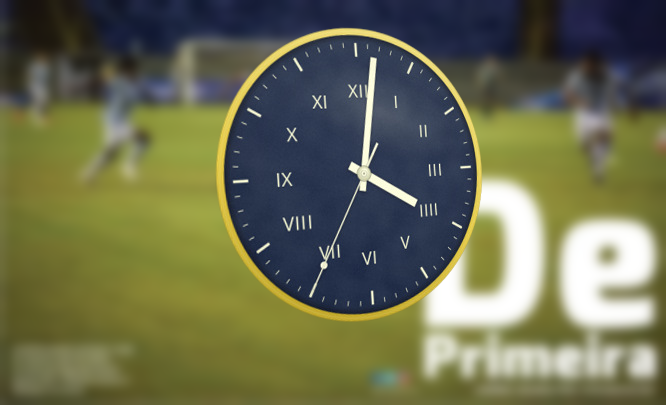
4:01:35
